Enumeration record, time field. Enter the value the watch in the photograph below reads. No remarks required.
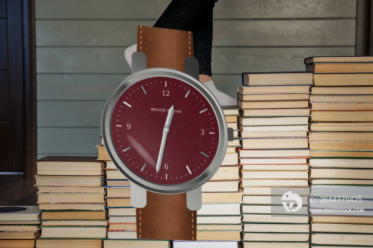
12:32
